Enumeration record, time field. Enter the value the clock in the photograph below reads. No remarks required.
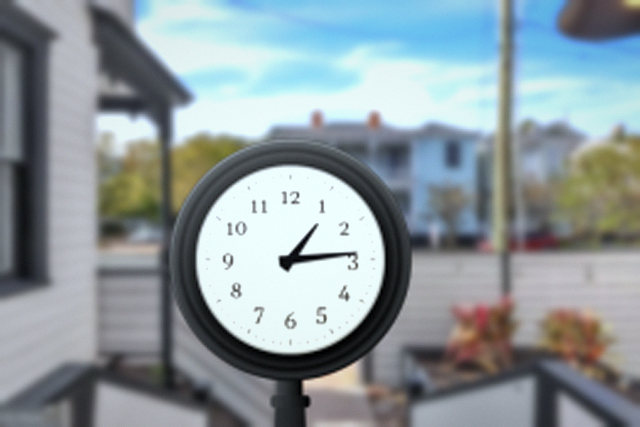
1:14
